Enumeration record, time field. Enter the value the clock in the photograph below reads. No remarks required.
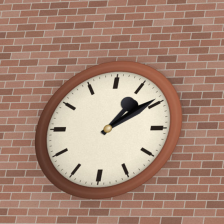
1:09
